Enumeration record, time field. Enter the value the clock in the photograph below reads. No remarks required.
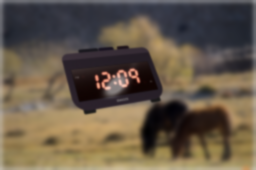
12:09
